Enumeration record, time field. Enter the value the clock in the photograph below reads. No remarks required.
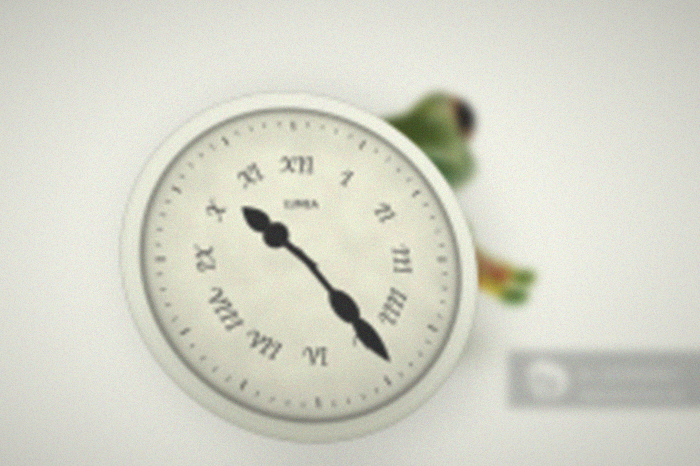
10:24
